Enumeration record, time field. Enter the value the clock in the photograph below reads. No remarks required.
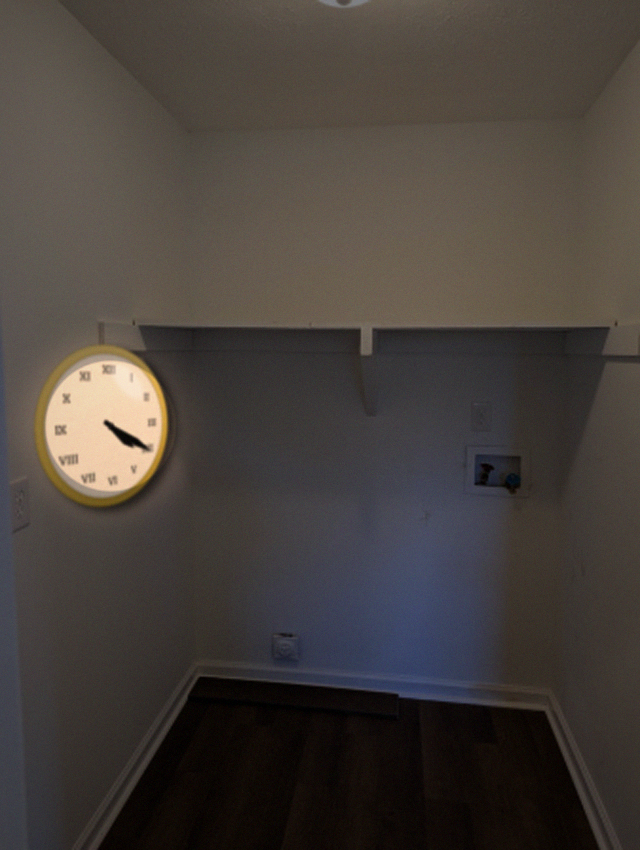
4:20
